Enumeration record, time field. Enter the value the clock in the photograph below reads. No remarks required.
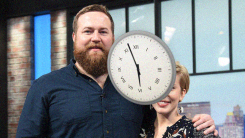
5:57
